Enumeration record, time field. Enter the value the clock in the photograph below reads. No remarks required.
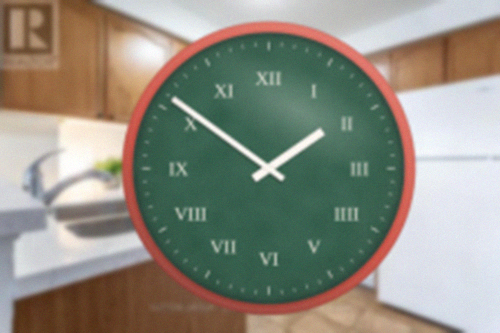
1:51
